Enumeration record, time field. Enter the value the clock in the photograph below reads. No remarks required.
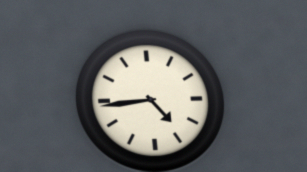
4:44
